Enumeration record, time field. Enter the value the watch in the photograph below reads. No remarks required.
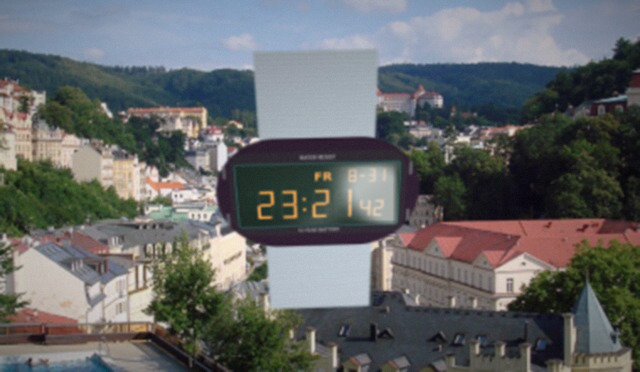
23:21:42
